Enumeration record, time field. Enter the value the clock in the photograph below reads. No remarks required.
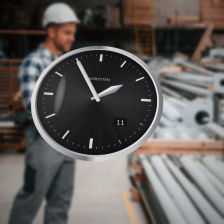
1:55
